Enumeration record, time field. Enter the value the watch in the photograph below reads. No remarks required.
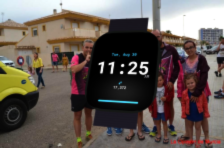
11:25
